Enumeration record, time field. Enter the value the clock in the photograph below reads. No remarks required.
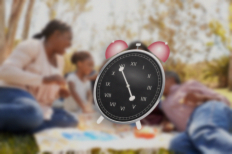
4:54
